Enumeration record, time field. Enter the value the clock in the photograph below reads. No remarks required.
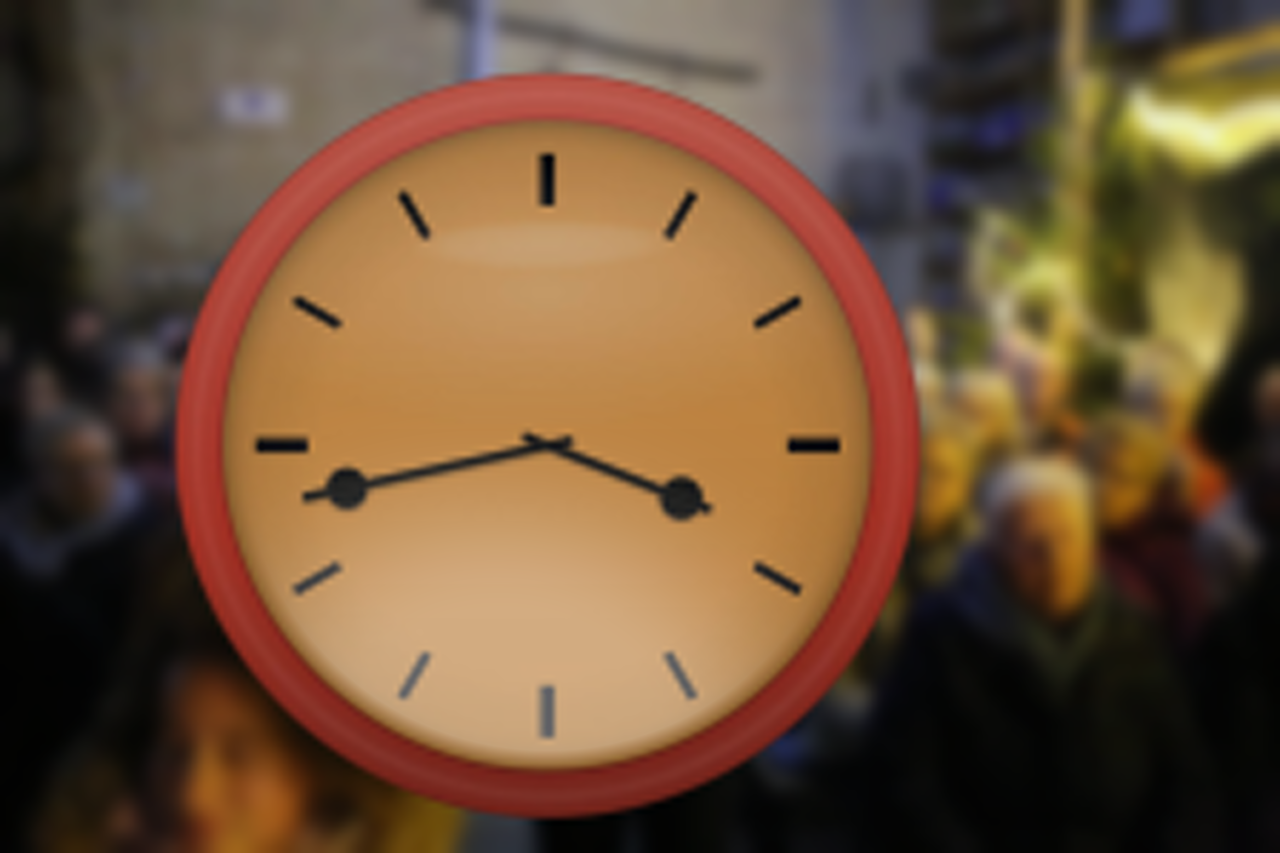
3:43
